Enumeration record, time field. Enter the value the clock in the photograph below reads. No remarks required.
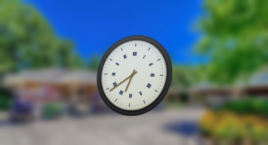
6:39
